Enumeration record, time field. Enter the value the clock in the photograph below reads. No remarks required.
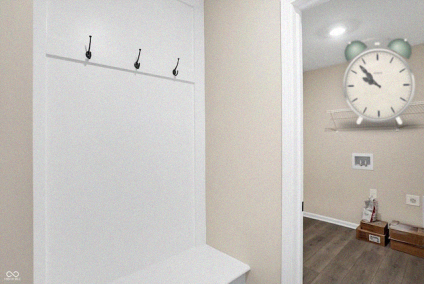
9:53
